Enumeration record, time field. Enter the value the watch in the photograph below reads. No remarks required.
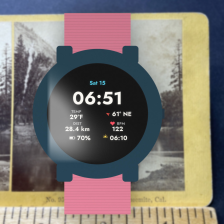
6:51
